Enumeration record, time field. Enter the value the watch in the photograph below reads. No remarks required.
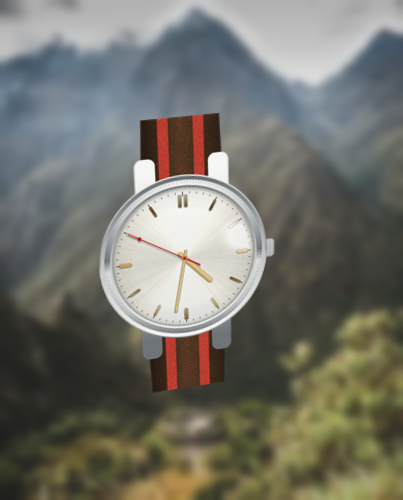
4:31:50
